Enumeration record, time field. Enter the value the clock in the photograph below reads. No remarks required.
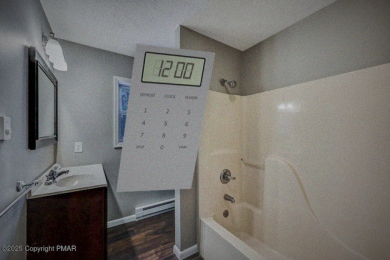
12:00
